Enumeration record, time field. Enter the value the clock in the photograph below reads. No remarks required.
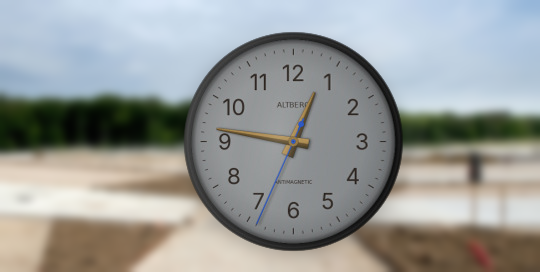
12:46:34
